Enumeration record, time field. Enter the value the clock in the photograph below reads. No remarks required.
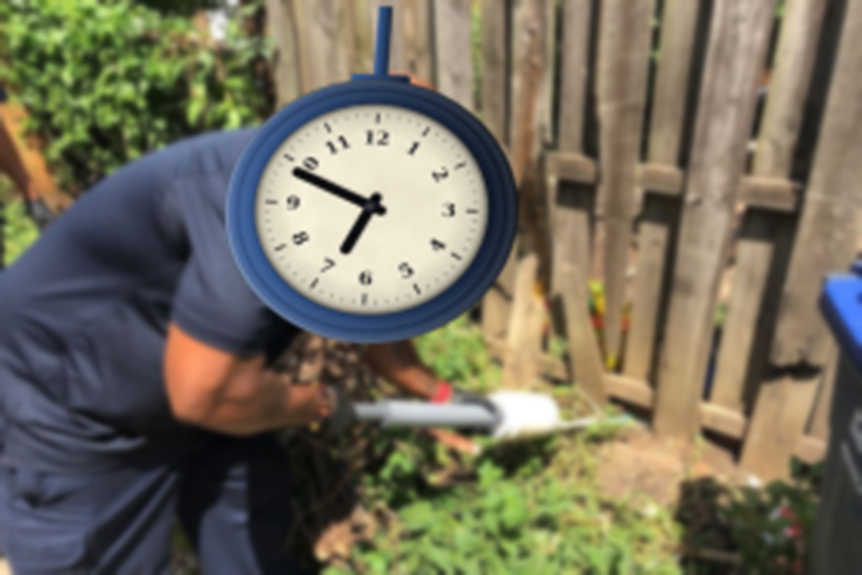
6:49
